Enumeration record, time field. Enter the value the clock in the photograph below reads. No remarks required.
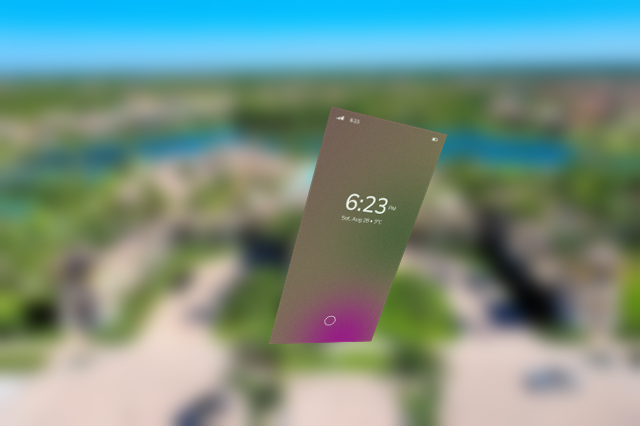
6:23
